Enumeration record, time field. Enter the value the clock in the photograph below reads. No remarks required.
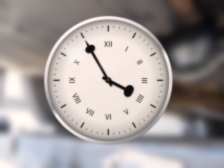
3:55
